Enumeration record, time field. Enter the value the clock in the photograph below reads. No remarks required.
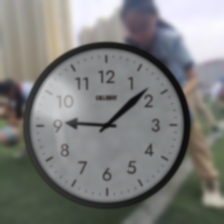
9:08
